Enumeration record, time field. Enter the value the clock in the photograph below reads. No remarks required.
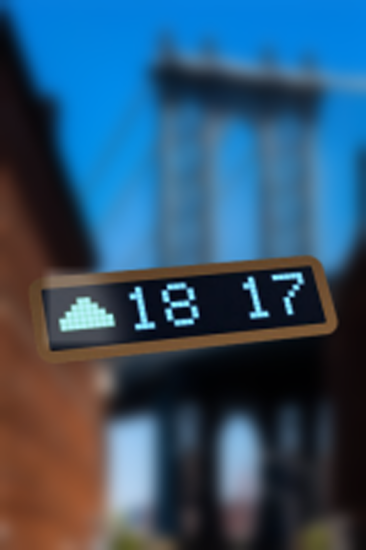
18:17
